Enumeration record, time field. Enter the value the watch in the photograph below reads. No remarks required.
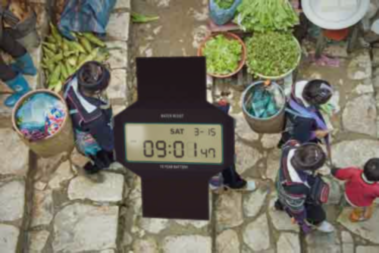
9:01:47
